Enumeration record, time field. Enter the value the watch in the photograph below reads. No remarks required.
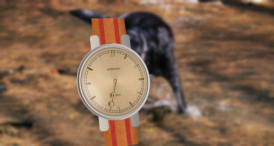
6:33
